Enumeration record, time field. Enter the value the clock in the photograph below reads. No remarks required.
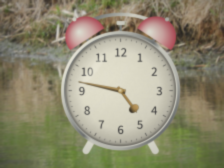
4:47
